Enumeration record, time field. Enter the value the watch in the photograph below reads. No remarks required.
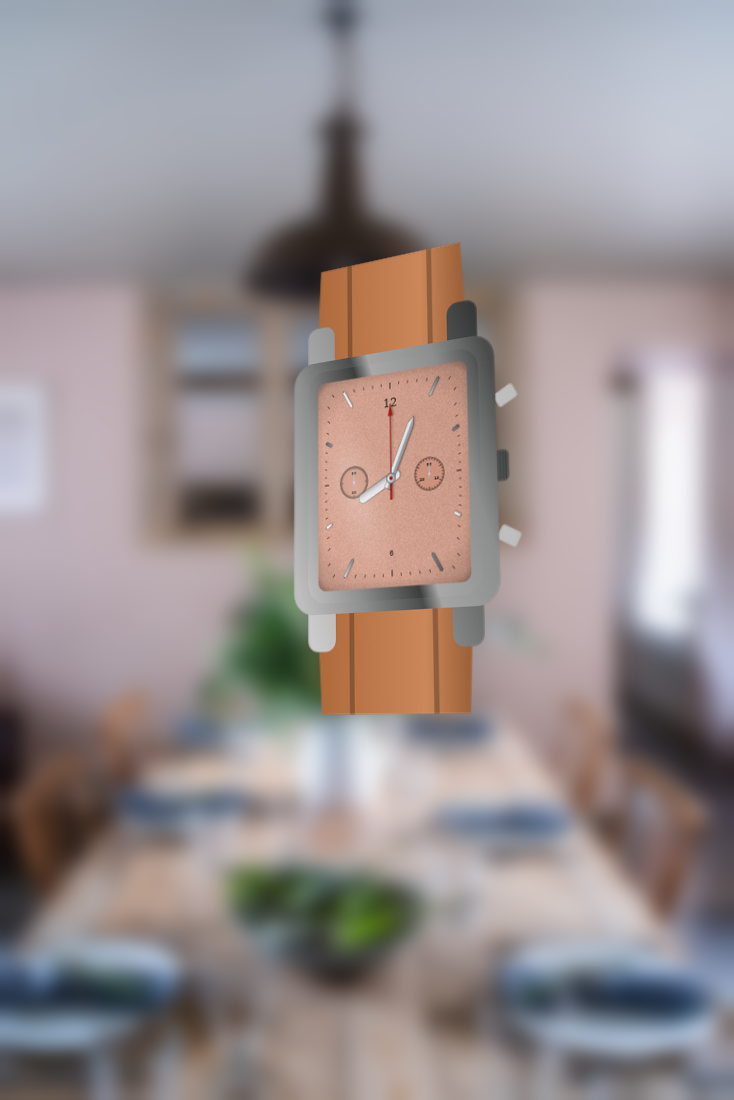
8:04
